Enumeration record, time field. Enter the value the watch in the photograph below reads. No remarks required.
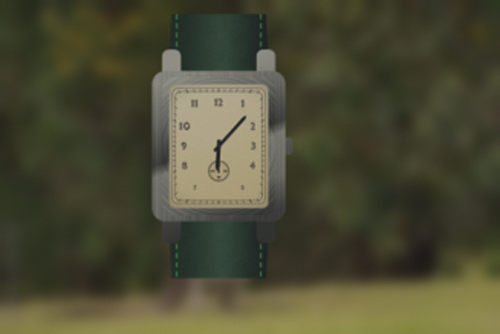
6:07
